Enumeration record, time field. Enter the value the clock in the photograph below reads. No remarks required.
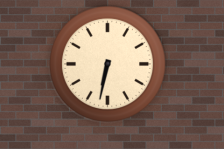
6:32
